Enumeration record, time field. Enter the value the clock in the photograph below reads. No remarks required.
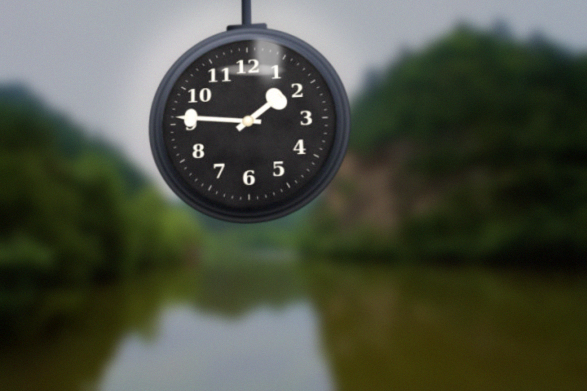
1:46
